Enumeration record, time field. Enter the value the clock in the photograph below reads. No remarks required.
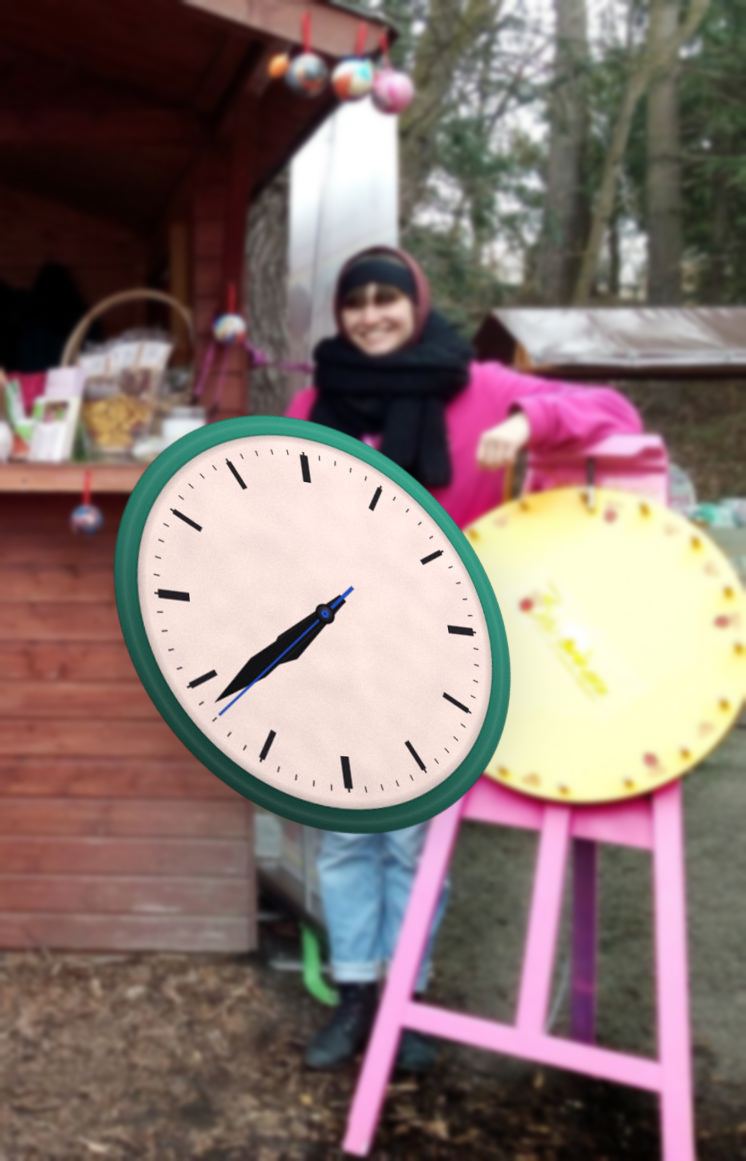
7:38:38
